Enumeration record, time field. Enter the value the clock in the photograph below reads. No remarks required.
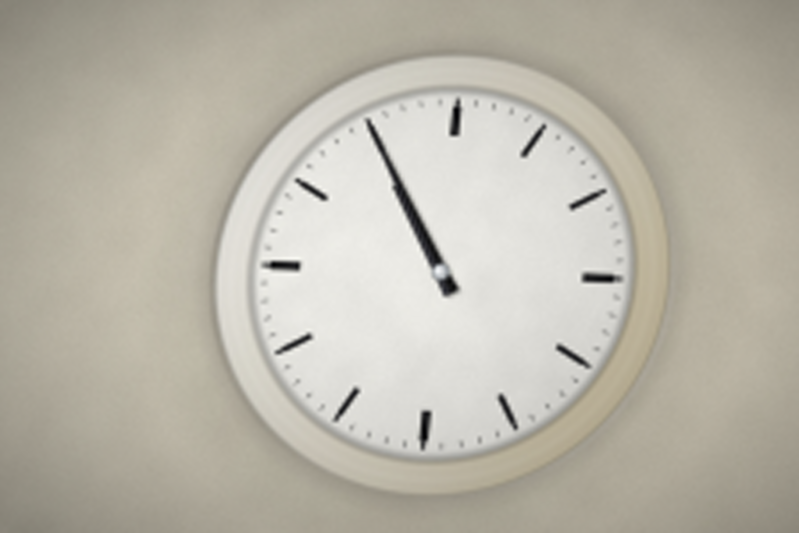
10:55
